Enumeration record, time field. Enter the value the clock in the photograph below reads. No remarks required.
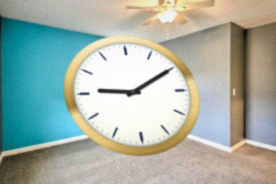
9:10
